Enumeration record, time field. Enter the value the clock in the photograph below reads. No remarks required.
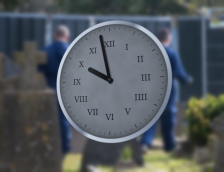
9:58
